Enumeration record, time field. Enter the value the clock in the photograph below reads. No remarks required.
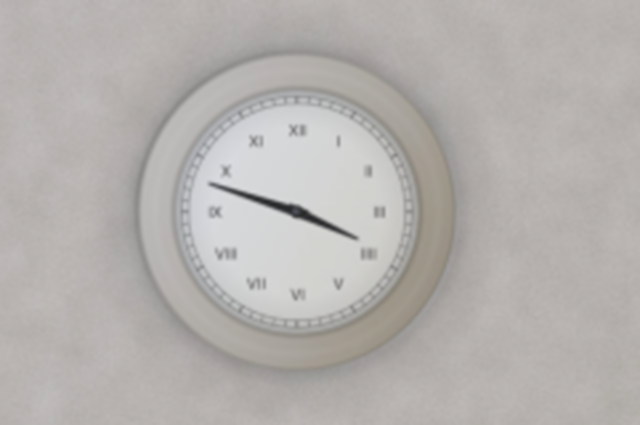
3:48
